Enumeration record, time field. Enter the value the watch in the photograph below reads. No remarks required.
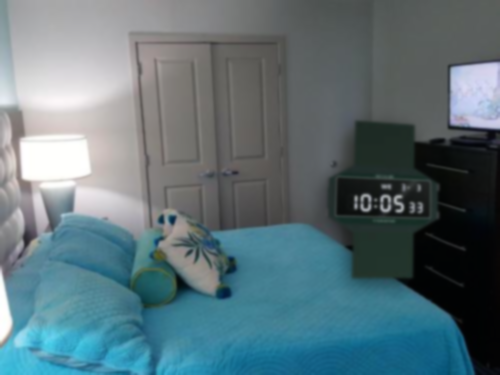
10:05
